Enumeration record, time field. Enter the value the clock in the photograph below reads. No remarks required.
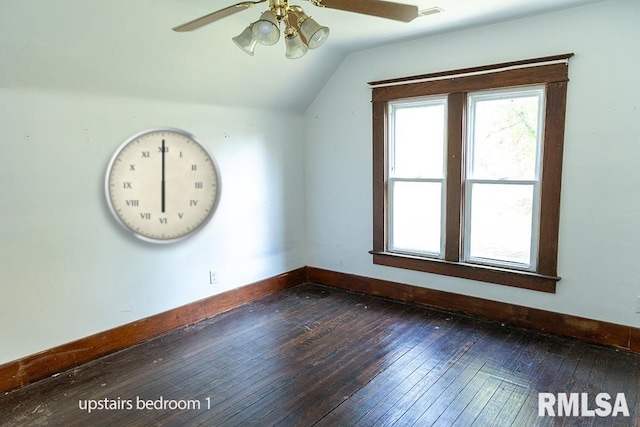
6:00
